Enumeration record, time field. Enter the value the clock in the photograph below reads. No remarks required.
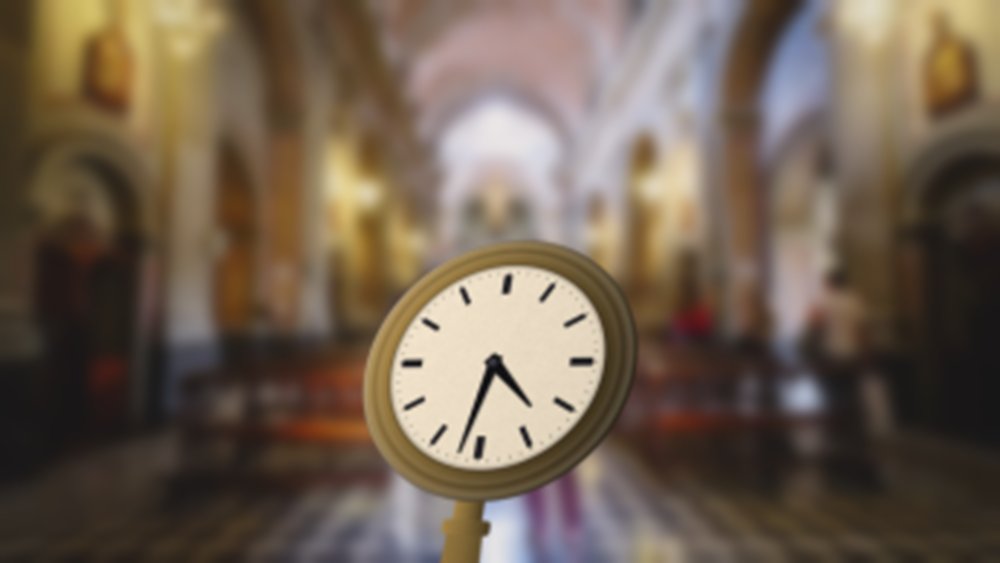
4:32
